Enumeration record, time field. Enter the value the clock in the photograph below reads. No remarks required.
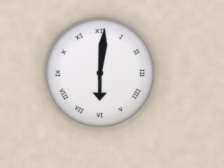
6:01
